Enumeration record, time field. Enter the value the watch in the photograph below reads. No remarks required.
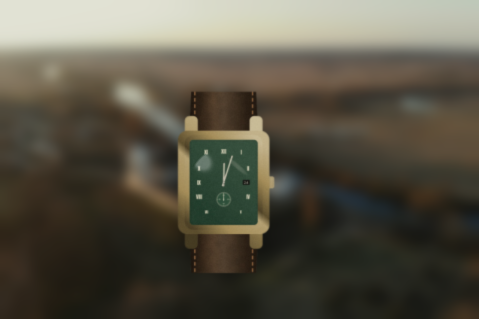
12:03
